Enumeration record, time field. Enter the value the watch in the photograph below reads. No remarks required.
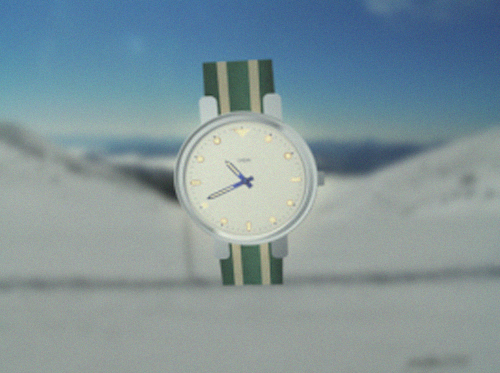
10:41
